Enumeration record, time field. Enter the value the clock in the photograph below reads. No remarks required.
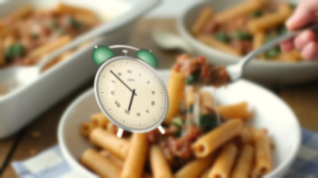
6:53
